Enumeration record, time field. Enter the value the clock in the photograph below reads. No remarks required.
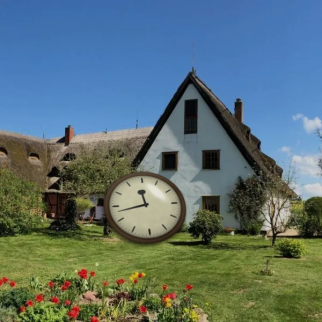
11:43
